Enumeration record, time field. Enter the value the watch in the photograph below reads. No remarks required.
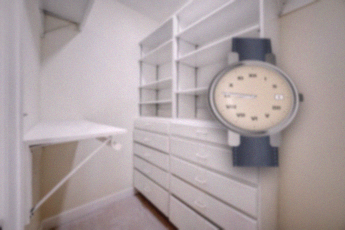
8:46
